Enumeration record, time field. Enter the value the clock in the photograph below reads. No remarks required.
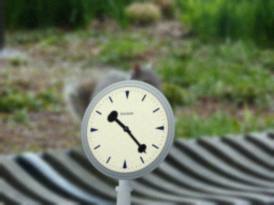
10:23
